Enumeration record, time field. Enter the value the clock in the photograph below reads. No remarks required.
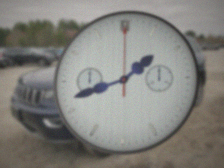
1:42
